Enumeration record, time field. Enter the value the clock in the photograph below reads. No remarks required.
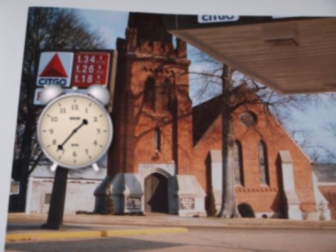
1:37
